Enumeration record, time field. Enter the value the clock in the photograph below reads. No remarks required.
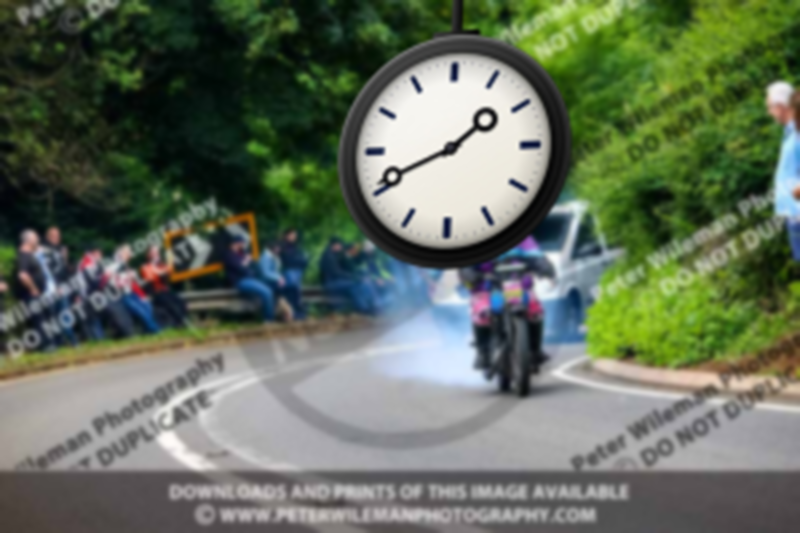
1:41
